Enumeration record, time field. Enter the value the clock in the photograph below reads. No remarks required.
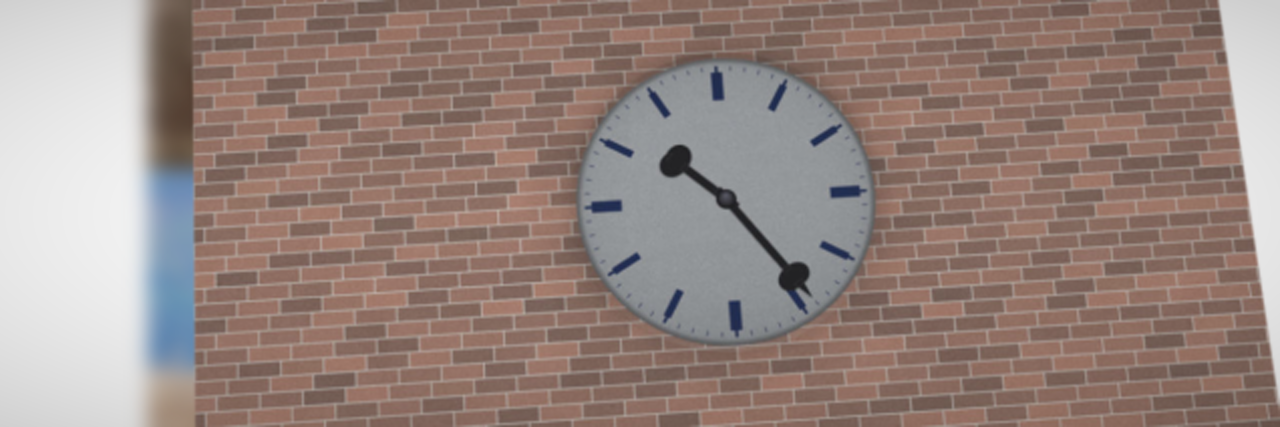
10:24
